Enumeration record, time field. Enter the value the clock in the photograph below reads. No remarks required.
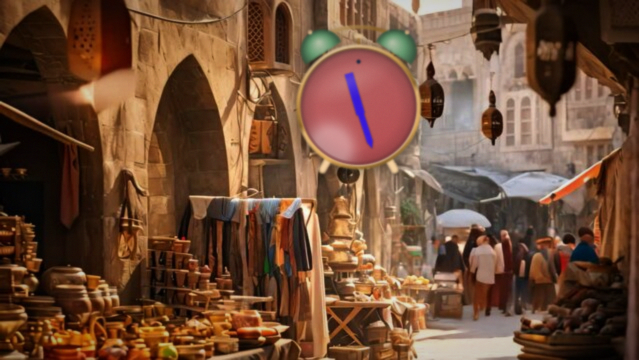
11:27
